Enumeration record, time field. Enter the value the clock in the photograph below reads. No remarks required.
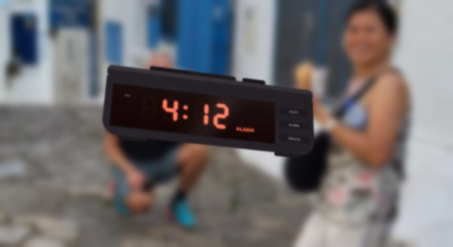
4:12
